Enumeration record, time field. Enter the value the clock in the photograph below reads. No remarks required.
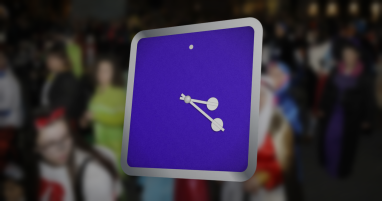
3:21
